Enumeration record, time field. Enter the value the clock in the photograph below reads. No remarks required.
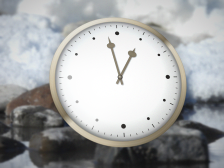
12:58
